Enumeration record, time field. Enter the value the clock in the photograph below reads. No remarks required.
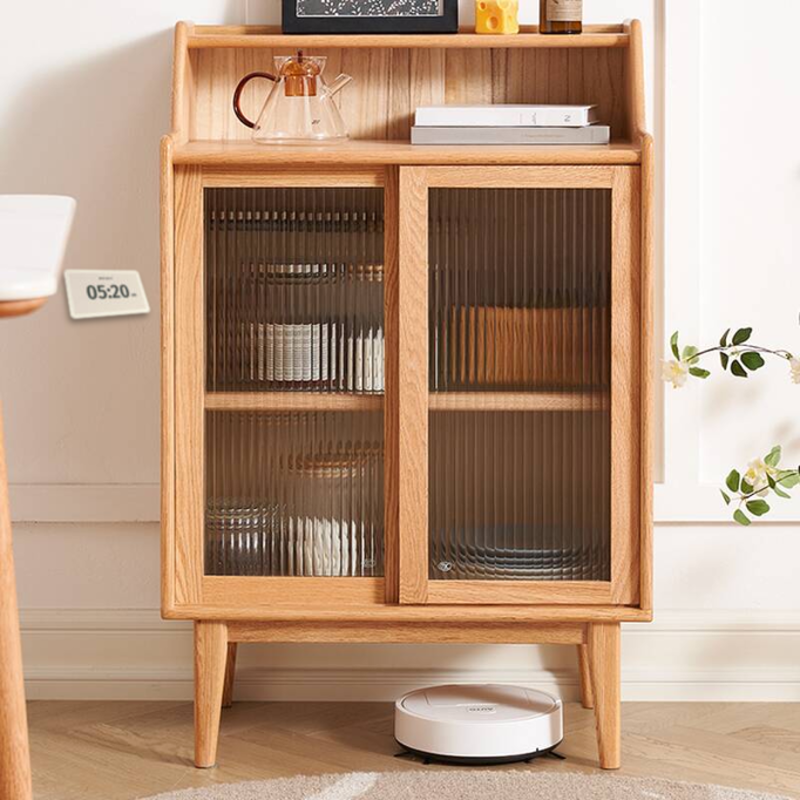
5:20
